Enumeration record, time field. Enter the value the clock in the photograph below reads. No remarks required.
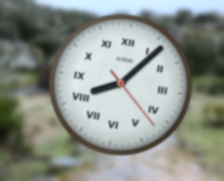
8:06:22
